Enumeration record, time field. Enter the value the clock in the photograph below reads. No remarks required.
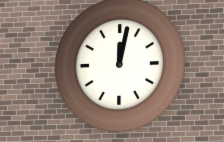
12:02
